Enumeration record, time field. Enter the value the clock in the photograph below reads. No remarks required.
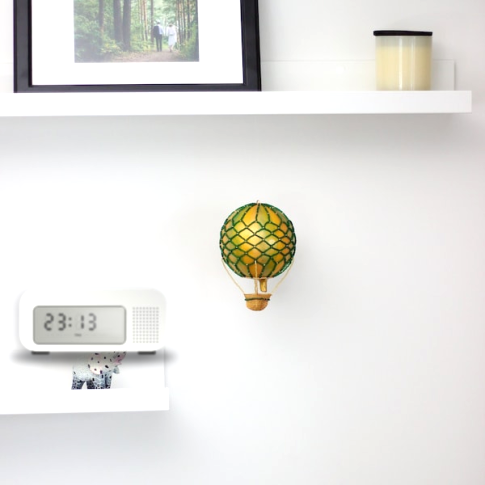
23:13
